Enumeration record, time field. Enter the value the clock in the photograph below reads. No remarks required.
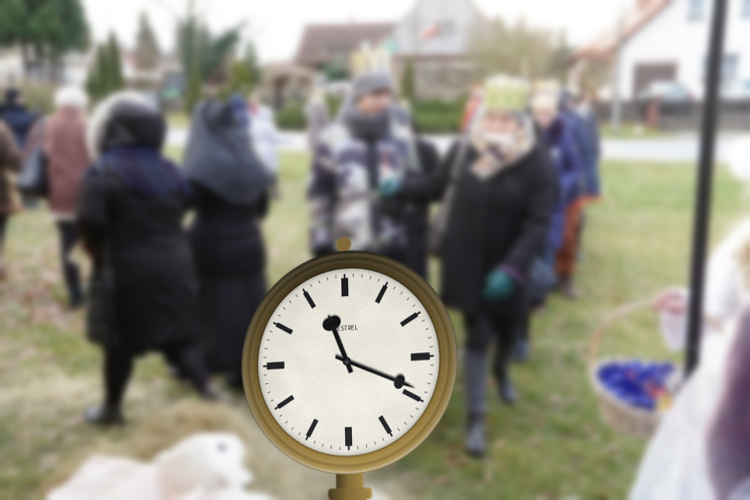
11:19
